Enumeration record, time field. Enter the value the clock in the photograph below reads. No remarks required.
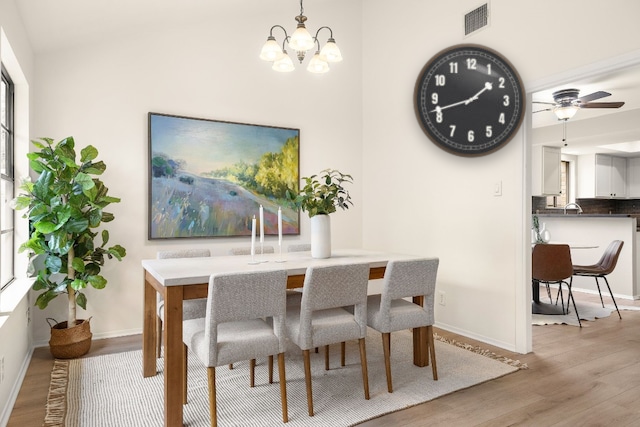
1:42
